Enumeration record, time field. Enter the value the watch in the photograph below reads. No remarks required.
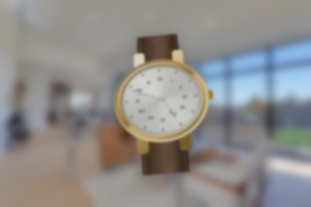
4:49
